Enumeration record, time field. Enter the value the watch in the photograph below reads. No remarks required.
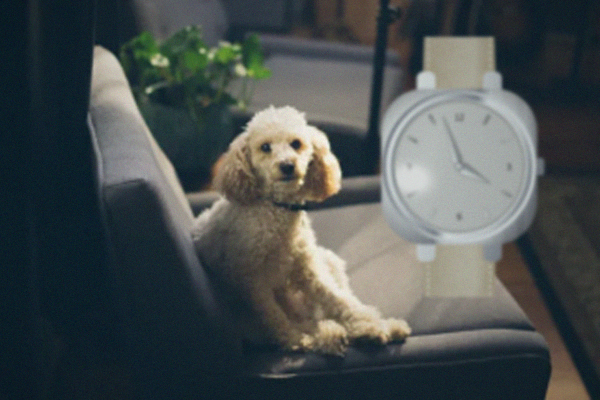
3:57
